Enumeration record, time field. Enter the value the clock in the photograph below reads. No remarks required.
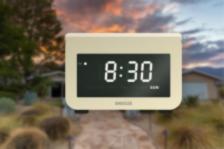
8:30
